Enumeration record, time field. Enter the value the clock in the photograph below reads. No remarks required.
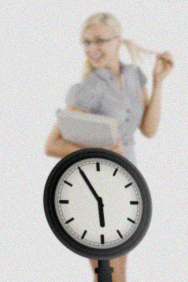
5:55
